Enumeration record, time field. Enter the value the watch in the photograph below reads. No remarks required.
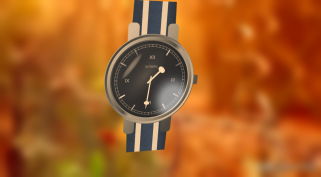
1:31
